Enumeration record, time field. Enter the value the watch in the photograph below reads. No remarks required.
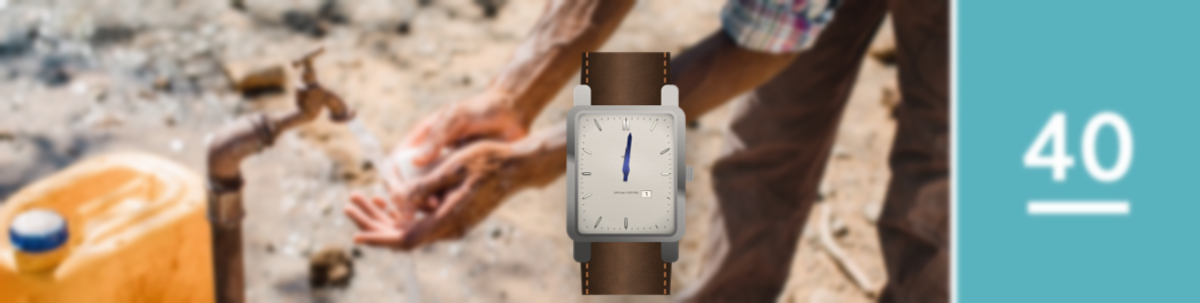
12:01
